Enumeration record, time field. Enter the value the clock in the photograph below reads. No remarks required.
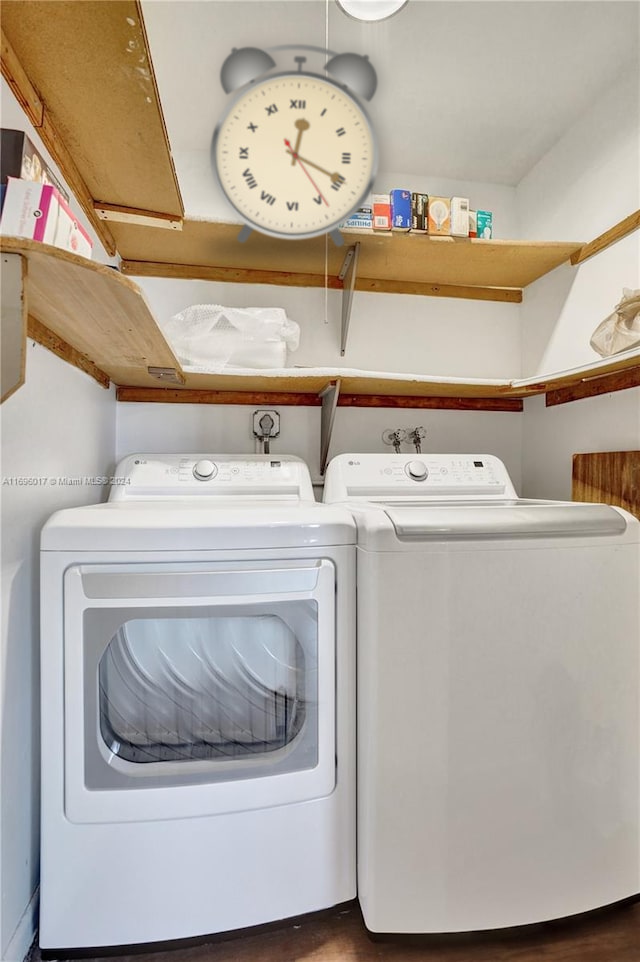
12:19:24
